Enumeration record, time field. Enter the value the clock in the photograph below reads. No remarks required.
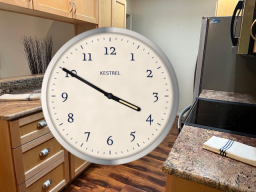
3:50
